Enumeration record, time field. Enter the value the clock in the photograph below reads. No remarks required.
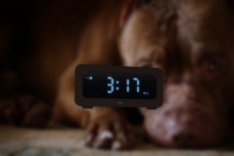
3:17
